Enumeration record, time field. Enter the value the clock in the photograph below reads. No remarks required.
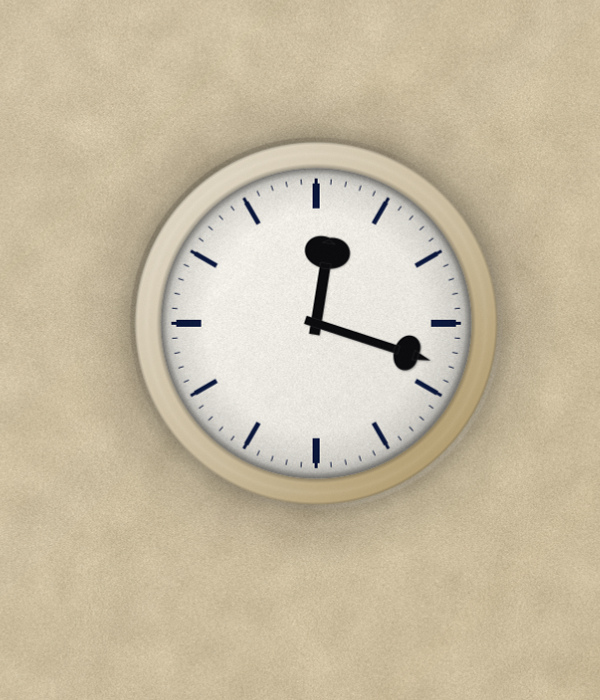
12:18
